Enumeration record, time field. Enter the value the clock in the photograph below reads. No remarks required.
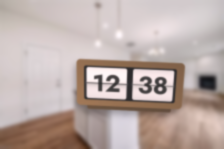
12:38
